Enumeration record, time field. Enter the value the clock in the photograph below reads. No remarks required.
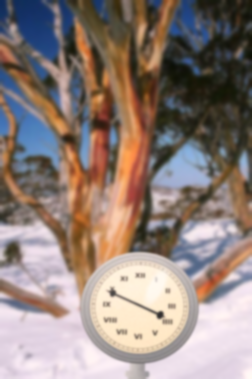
3:49
